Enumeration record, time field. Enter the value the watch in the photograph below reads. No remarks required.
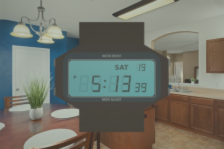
5:13:39
